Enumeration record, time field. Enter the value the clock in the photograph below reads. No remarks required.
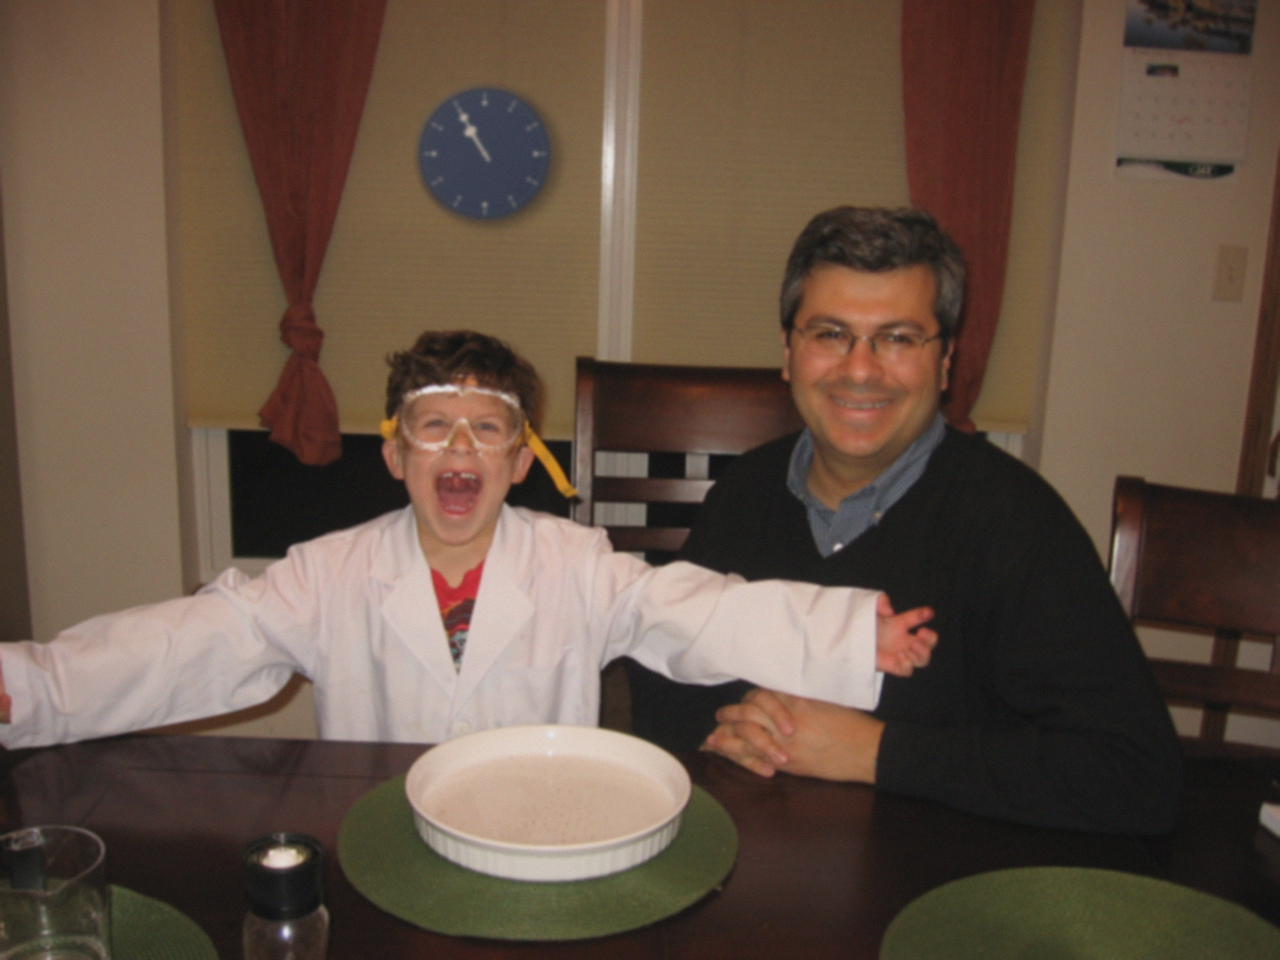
10:55
